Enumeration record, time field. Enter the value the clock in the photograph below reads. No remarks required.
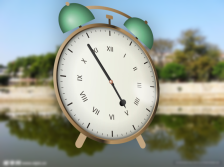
4:54
